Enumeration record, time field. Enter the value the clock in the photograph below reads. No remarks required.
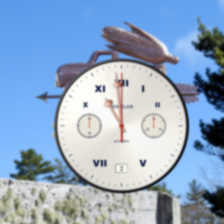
10:59
